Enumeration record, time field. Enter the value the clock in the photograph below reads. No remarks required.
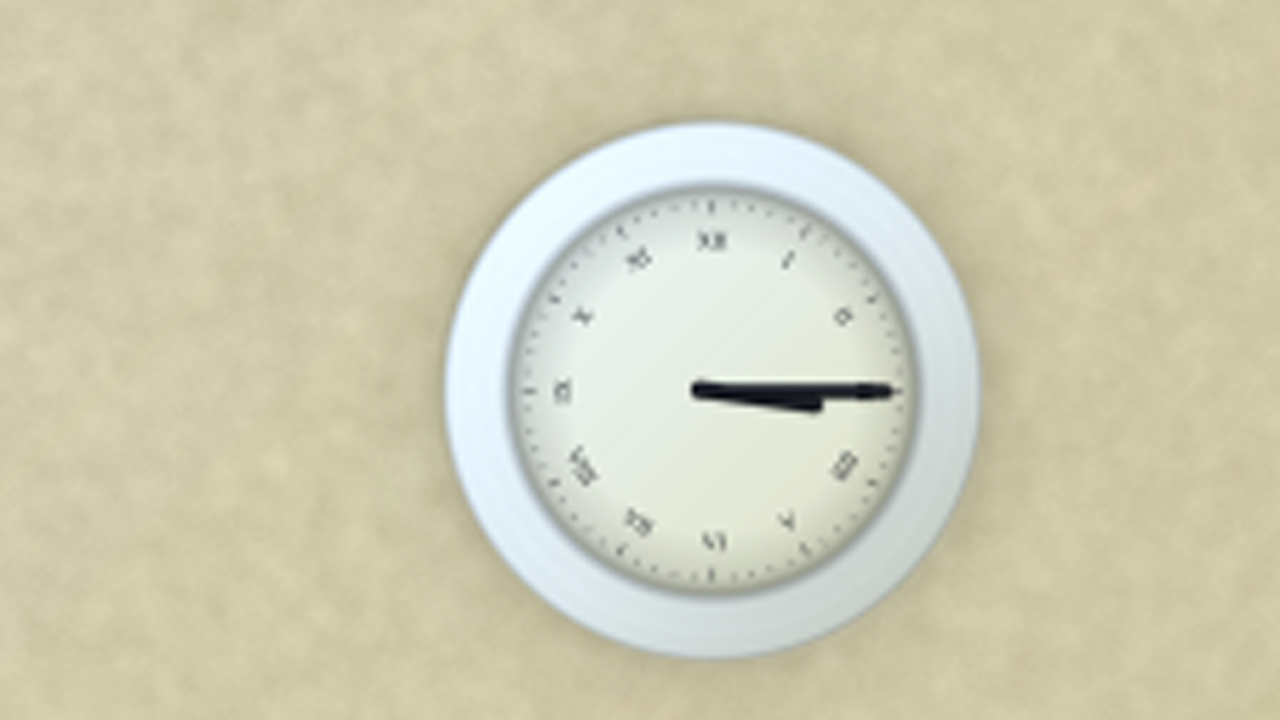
3:15
